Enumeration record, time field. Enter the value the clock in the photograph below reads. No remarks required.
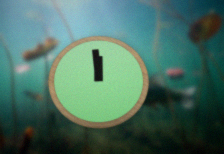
11:59
